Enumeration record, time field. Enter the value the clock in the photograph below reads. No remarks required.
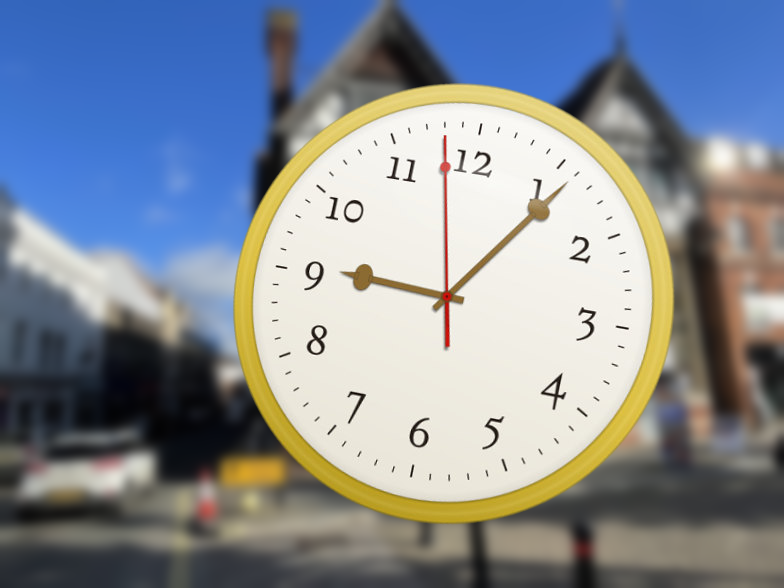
9:05:58
